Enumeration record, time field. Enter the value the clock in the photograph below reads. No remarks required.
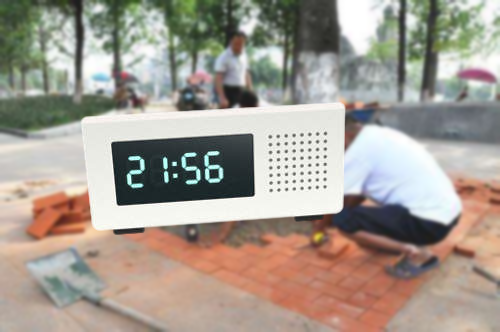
21:56
